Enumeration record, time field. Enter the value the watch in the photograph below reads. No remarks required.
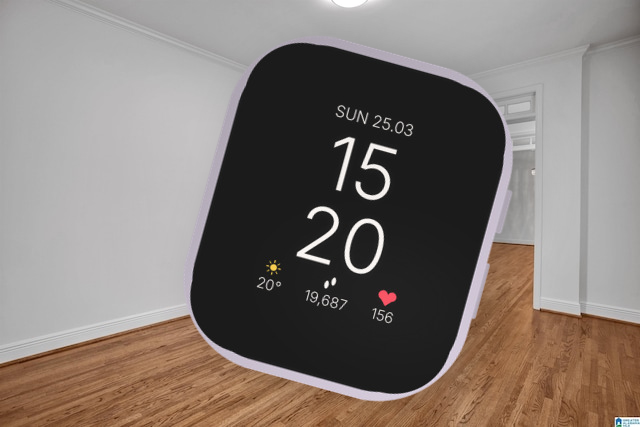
15:20
